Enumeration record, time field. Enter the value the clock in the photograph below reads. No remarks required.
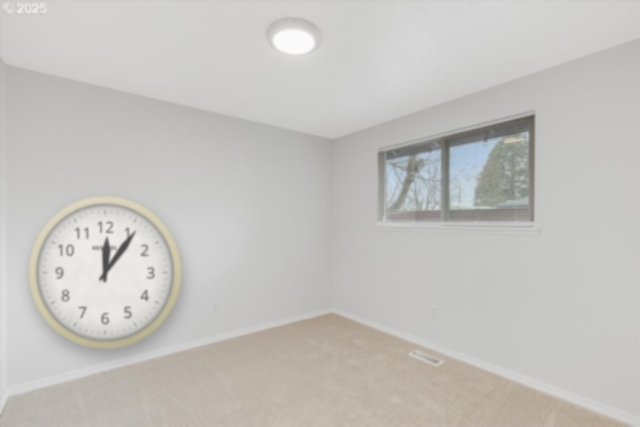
12:06
